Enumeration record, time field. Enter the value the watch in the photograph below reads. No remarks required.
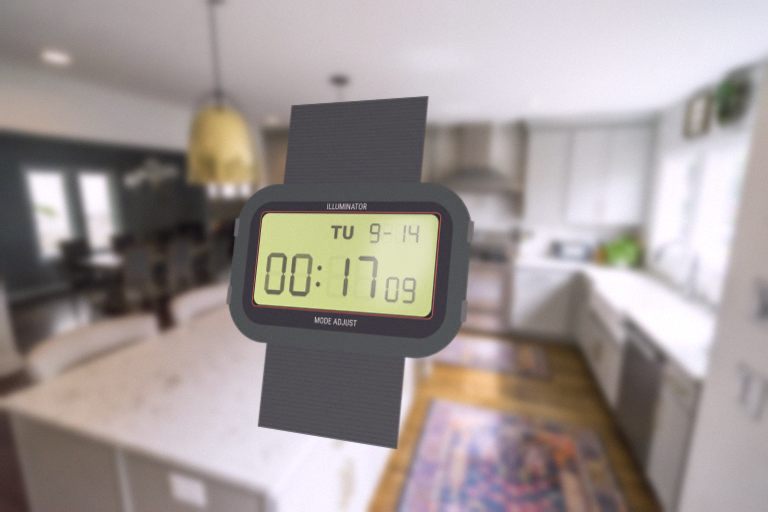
0:17:09
